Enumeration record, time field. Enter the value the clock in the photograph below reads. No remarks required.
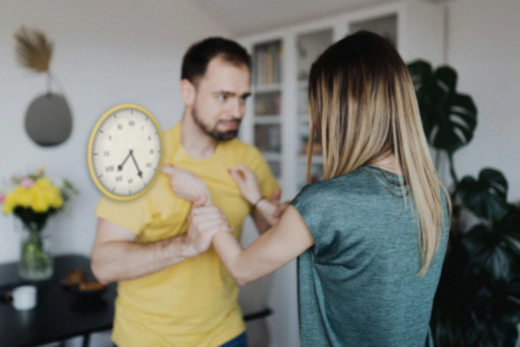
7:25
